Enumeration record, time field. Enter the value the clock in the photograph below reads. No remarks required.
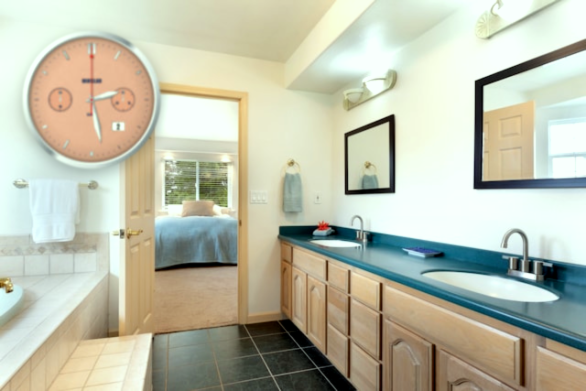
2:28
